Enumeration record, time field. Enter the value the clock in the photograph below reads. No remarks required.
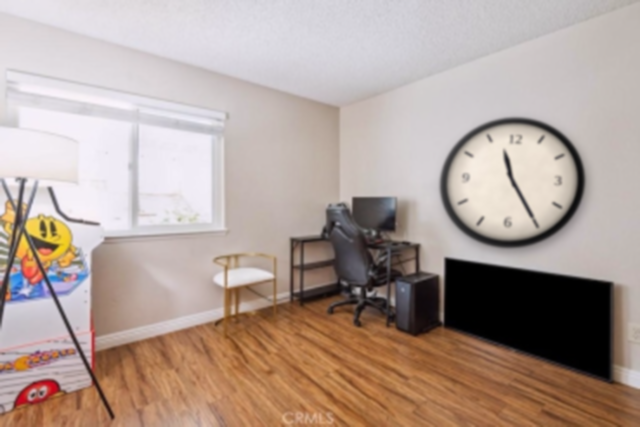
11:25
